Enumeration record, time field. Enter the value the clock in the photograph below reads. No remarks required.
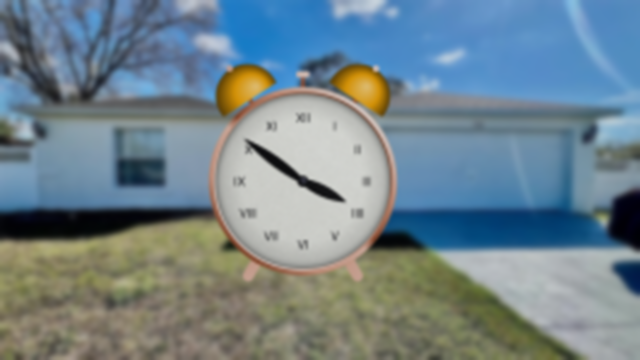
3:51
